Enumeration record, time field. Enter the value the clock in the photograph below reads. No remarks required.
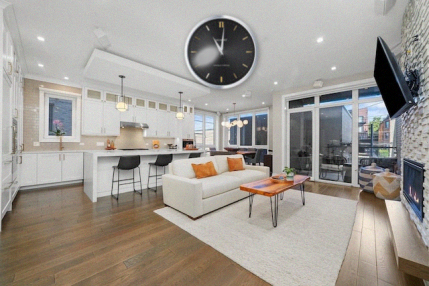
11:01
